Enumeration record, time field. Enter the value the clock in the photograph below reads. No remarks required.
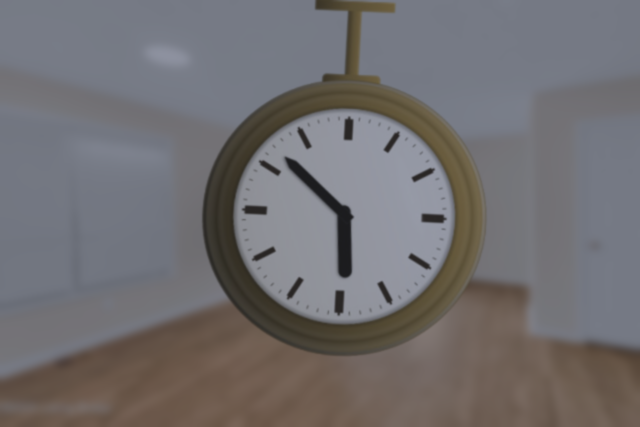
5:52
